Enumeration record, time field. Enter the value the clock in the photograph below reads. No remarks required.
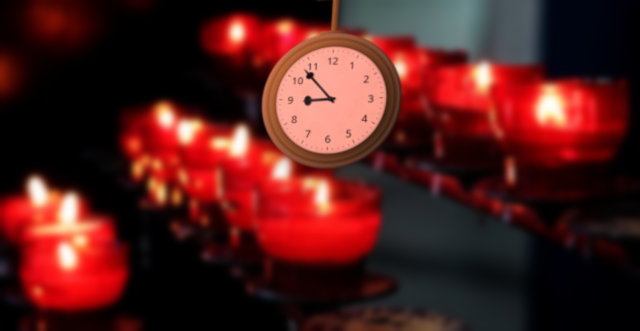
8:53
